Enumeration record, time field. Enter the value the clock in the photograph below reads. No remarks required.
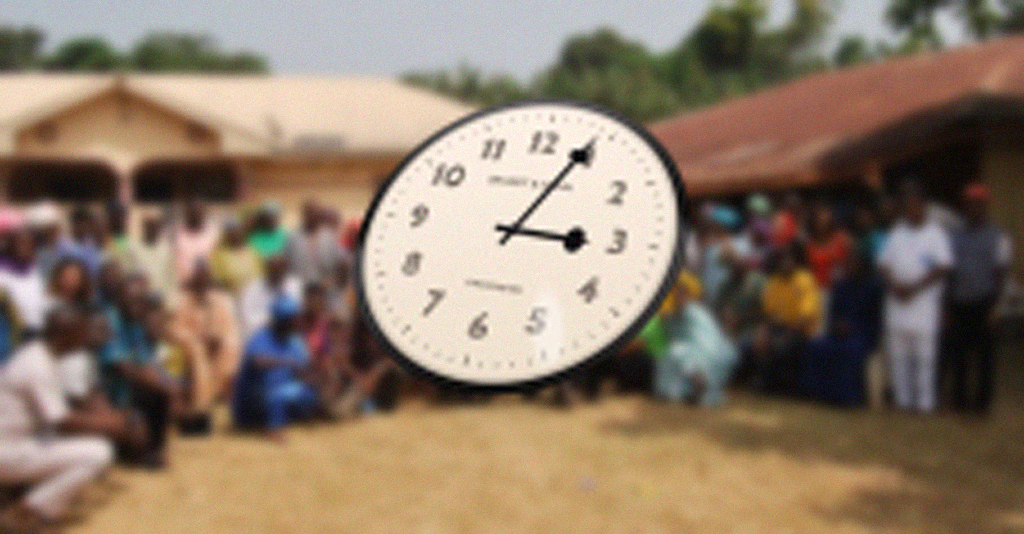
3:04
